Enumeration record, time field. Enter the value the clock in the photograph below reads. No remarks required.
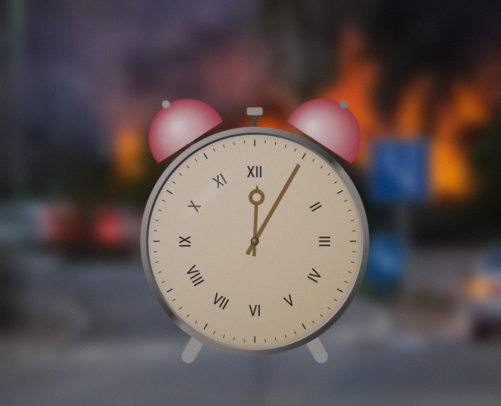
12:05
